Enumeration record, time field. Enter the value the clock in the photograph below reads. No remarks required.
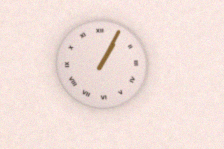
1:05
